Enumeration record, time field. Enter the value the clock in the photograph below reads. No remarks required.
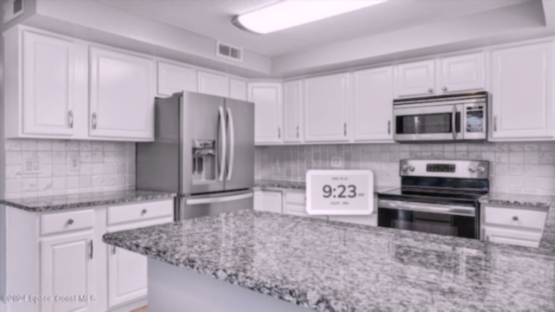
9:23
